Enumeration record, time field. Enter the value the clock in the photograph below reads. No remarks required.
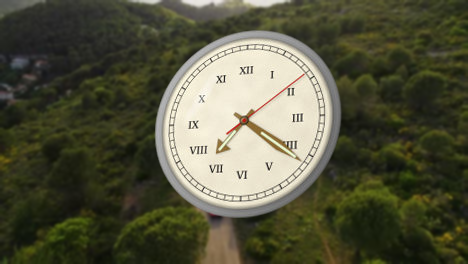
7:21:09
